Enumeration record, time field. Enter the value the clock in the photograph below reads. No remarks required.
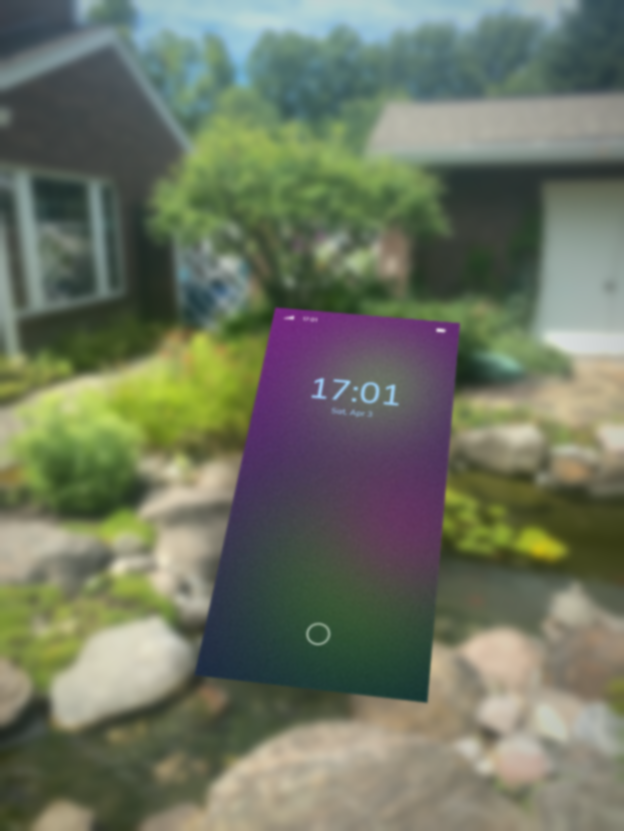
17:01
